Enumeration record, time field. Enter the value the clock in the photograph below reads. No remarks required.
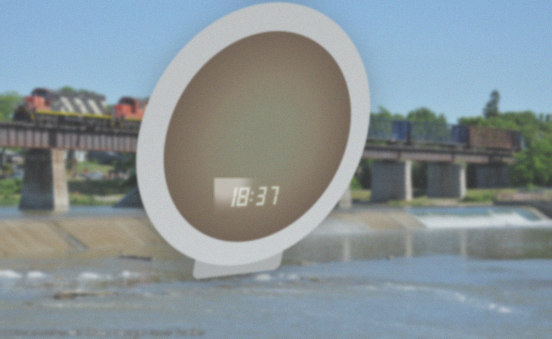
18:37
